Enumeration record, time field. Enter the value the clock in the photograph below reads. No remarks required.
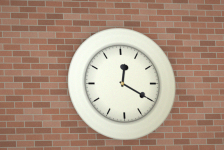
12:20
